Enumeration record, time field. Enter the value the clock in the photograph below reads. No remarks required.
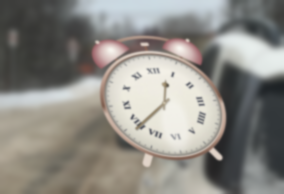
12:39
